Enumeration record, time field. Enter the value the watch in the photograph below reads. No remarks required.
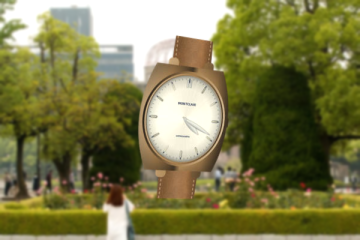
4:19
